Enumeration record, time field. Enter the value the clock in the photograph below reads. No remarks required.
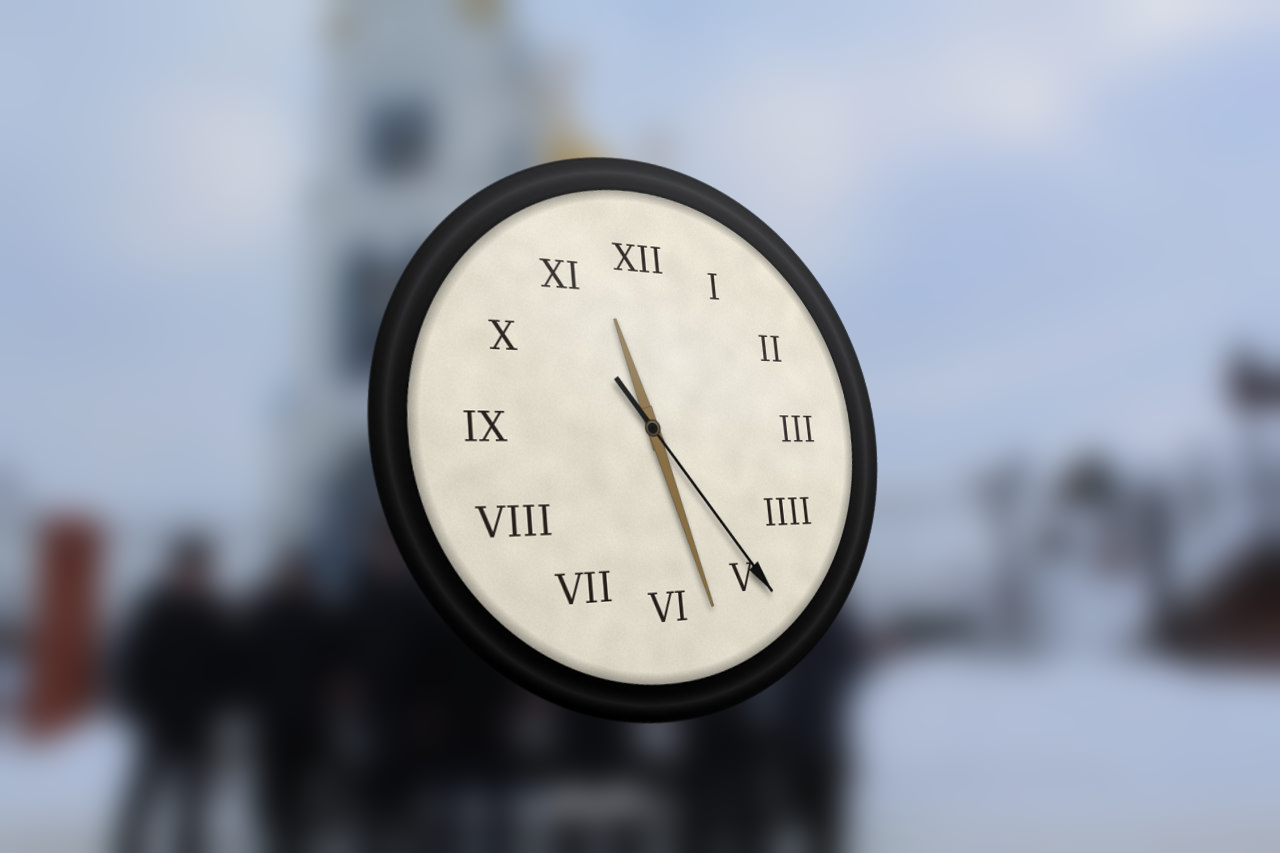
11:27:24
